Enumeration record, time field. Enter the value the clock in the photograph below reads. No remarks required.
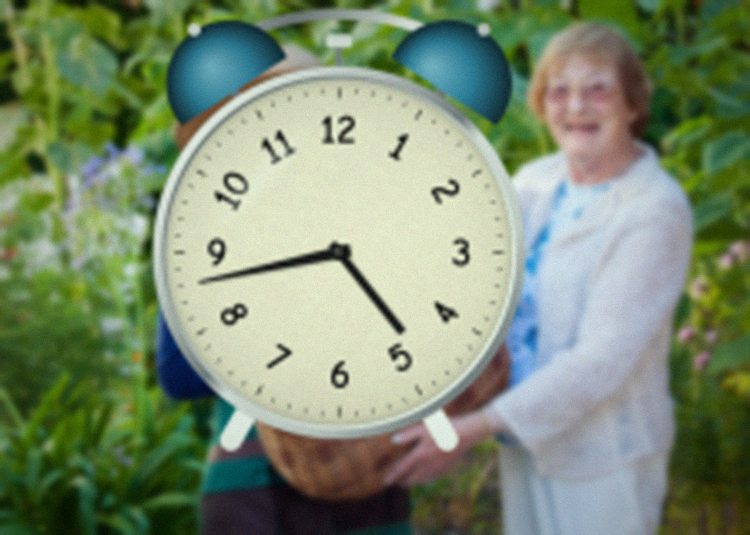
4:43
